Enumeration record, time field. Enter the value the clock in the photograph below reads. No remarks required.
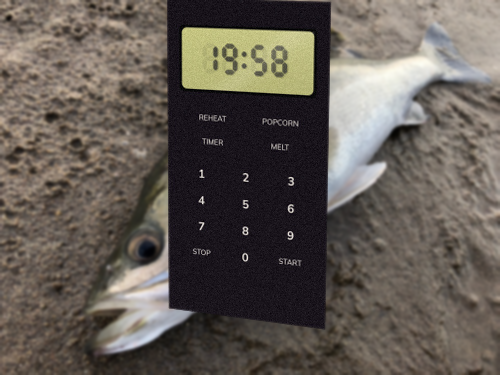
19:58
